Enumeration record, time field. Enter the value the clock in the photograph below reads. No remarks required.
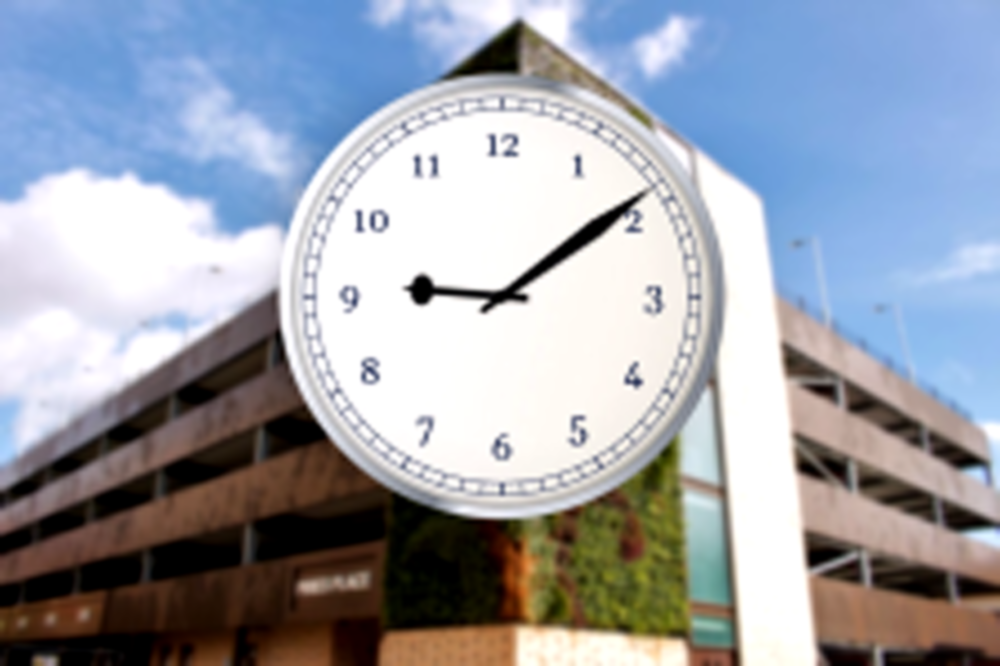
9:09
